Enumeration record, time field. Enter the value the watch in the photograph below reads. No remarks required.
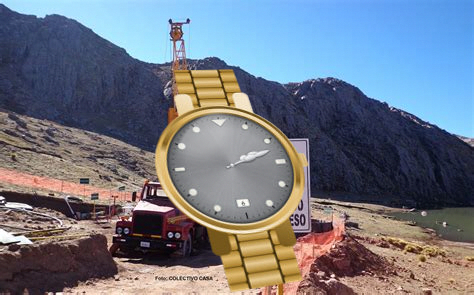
2:12
